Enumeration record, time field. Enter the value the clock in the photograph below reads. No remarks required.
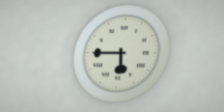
5:45
